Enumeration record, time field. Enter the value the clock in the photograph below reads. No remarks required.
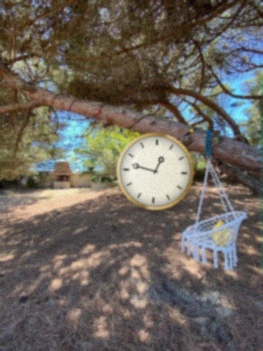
12:47
